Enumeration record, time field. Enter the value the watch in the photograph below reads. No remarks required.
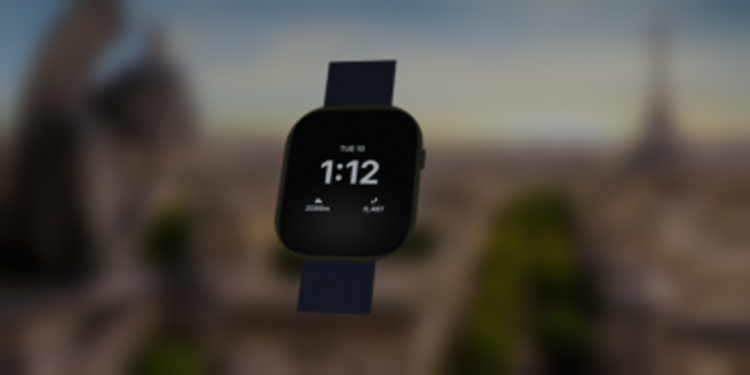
1:12
